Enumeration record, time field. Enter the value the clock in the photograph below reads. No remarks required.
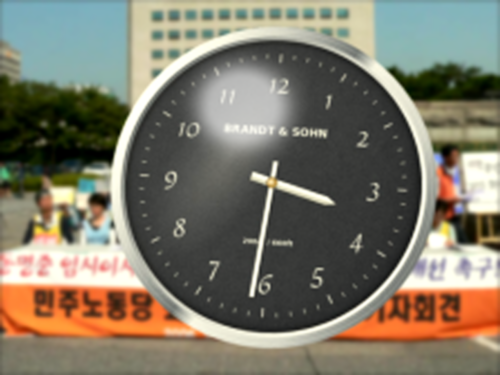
3:31
